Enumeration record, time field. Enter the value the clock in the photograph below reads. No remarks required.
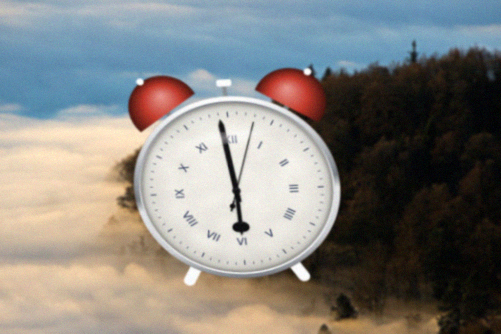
5:59:03
